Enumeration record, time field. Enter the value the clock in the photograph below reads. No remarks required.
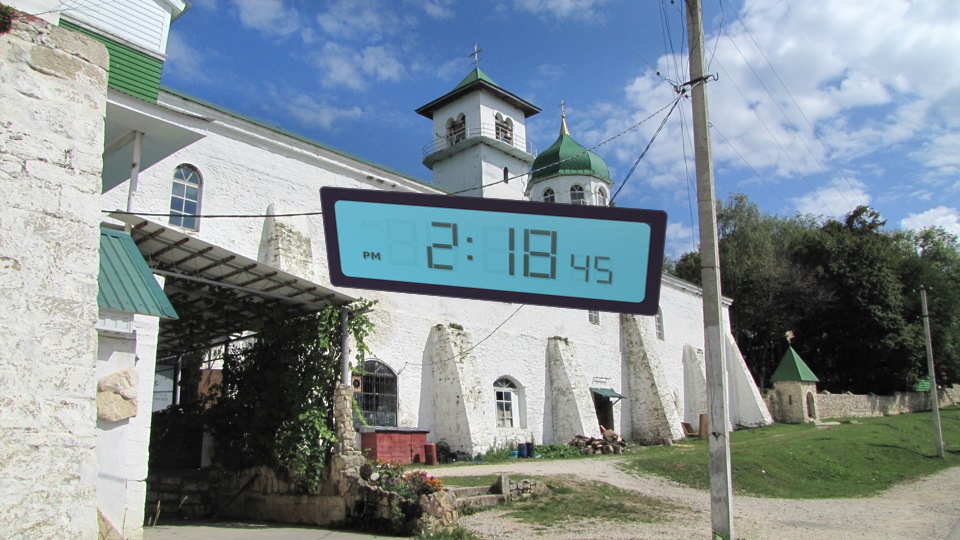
2:18:45
